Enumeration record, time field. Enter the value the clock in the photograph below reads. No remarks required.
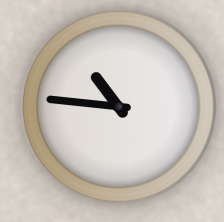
10:46
